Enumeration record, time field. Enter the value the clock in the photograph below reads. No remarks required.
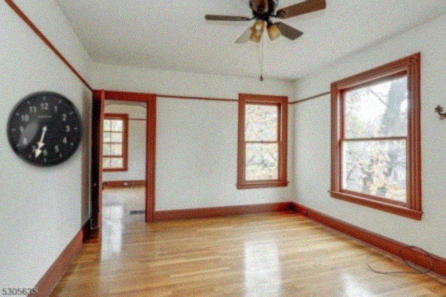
6:33
